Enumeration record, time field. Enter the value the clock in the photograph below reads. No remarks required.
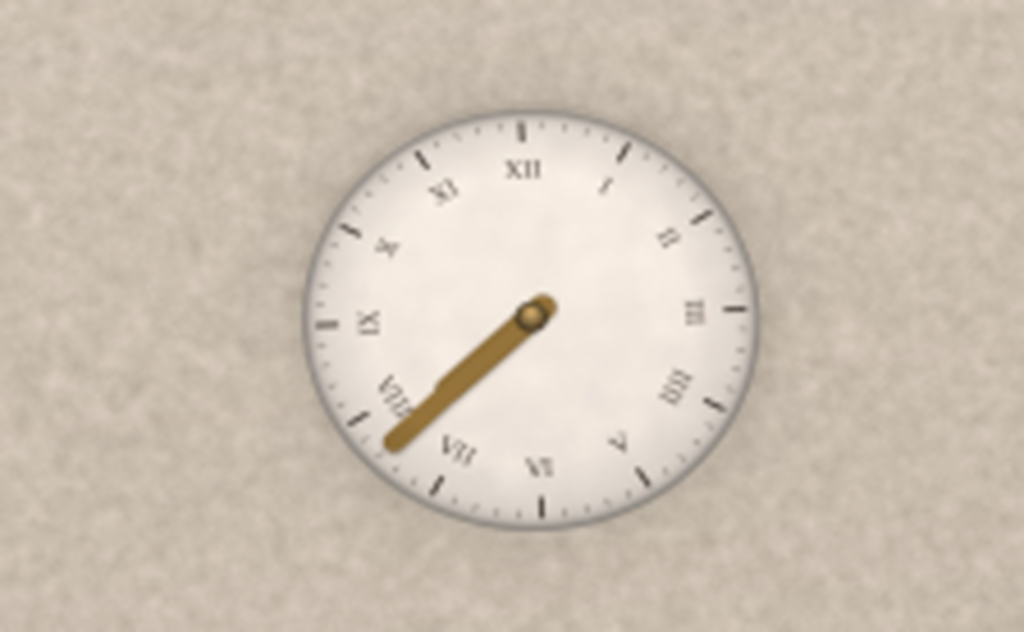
7:38
